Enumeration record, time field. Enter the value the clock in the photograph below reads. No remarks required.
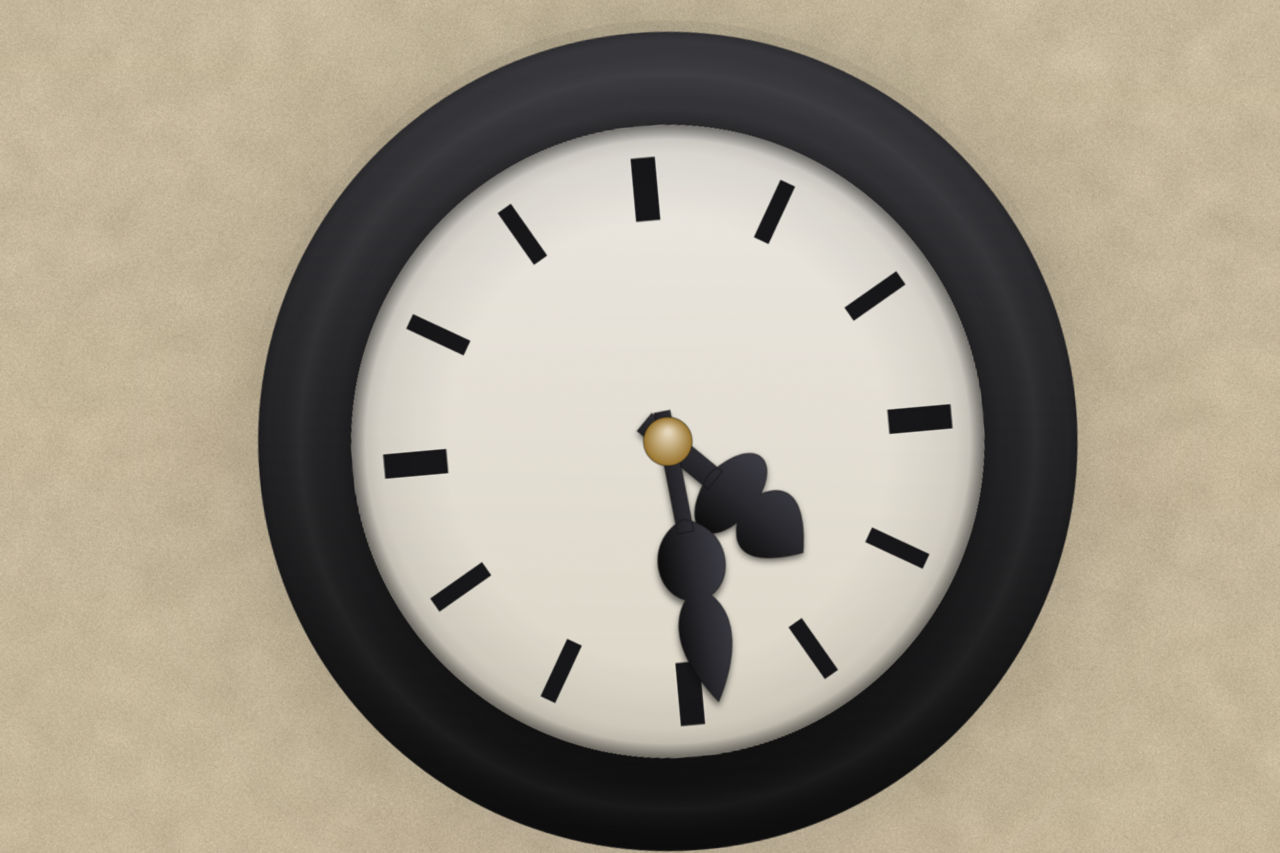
4:29
